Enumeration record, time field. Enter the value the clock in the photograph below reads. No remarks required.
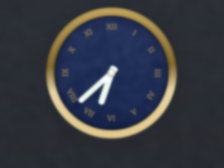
6:38
